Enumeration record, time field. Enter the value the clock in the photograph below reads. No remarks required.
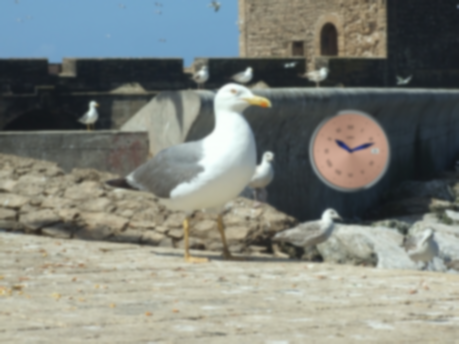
10:12
